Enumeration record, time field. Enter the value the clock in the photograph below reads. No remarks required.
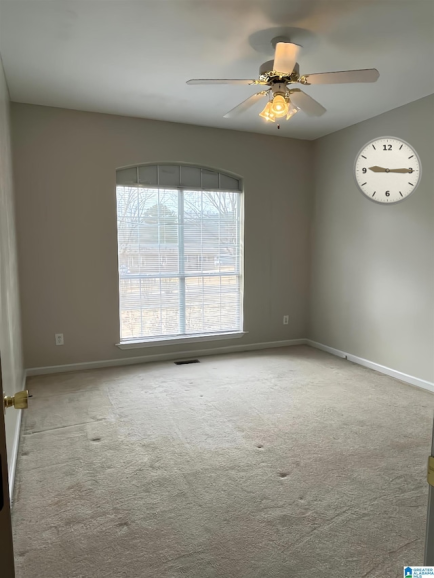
9:15
